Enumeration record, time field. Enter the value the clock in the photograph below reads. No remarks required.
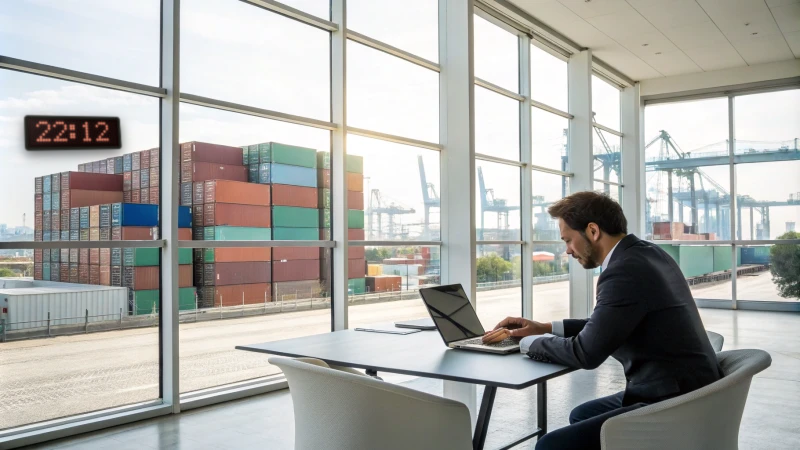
22:12
